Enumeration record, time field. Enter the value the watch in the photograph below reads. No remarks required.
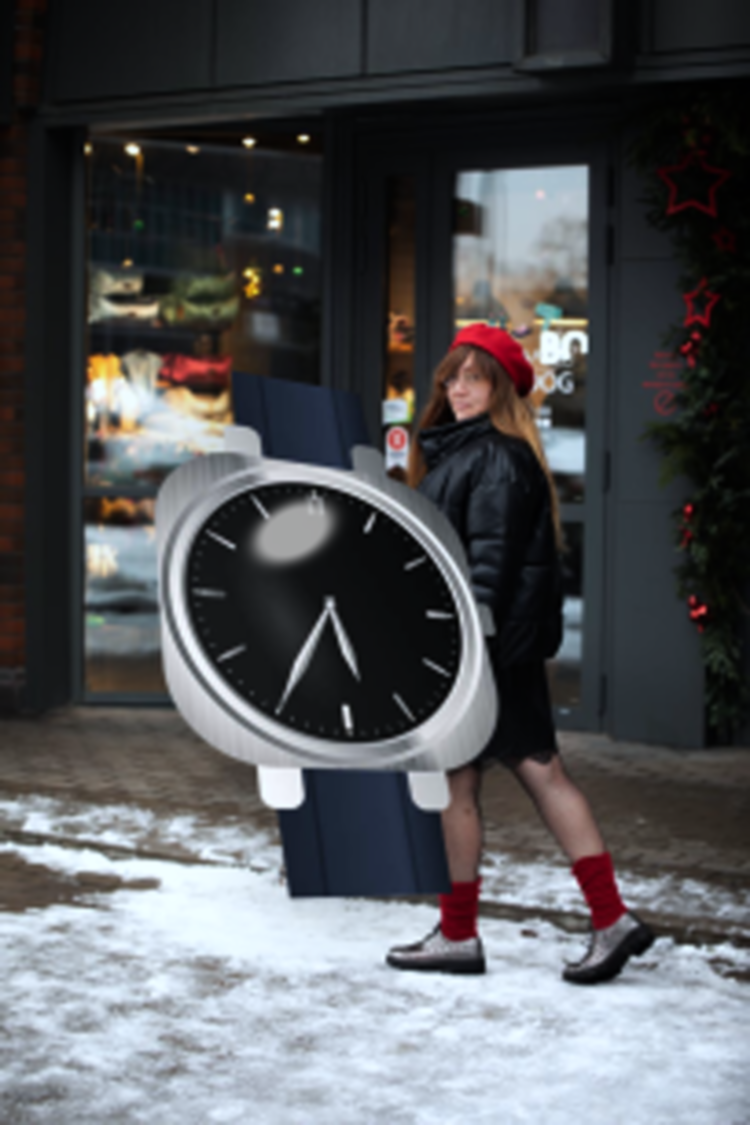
5:35
